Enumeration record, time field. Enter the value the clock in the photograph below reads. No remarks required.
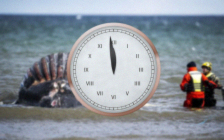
11:59
